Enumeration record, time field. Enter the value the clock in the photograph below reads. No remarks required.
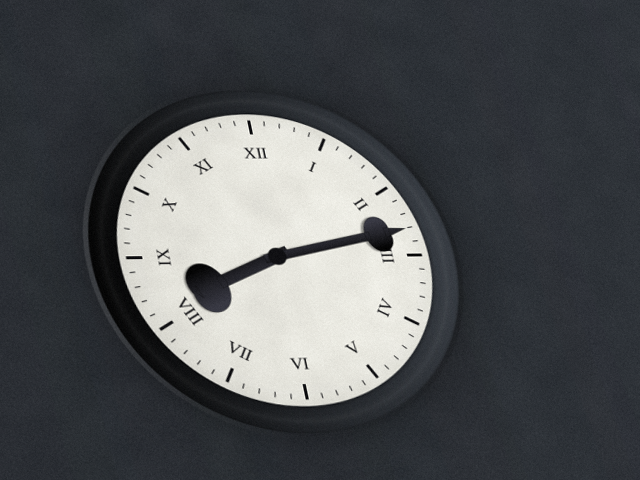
8:13
